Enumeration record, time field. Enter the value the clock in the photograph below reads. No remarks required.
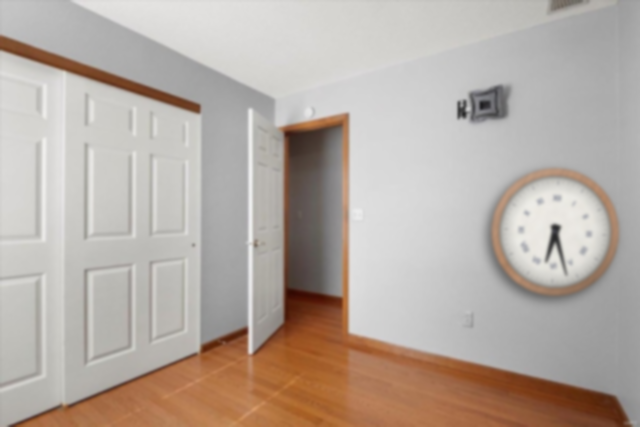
6:27
